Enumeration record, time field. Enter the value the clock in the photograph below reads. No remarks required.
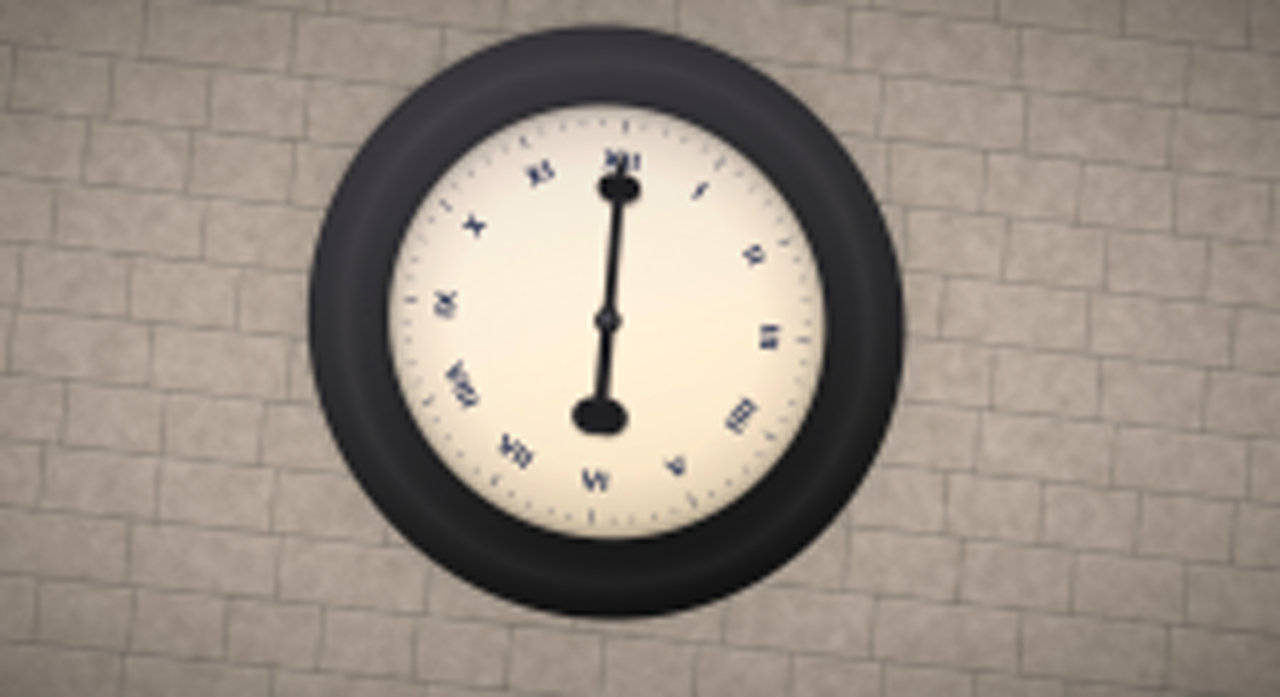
6:00
